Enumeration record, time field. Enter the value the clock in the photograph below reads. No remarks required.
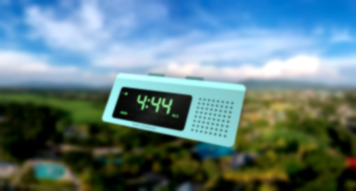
4:44
